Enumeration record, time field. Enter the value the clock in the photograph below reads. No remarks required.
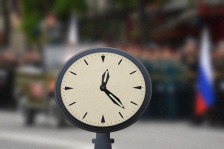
12:23
